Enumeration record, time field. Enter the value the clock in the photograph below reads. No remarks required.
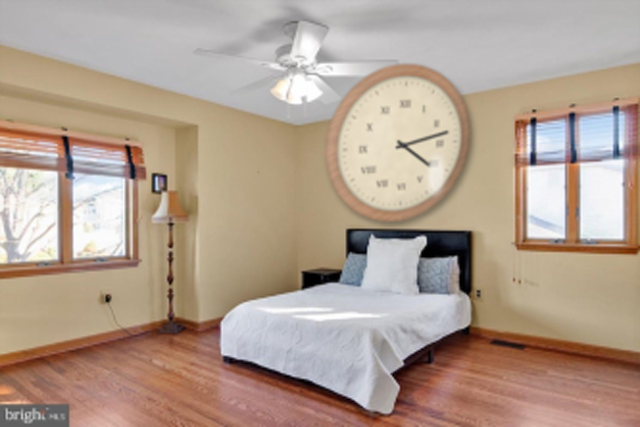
4:13
